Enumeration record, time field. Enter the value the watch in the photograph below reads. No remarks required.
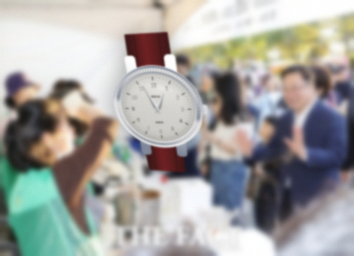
12:56
